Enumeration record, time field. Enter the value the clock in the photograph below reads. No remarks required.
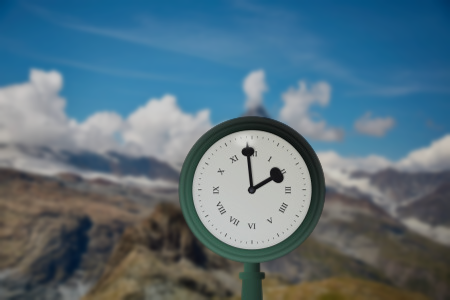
1:59
